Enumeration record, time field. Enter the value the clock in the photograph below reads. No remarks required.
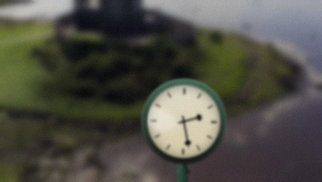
2:28
